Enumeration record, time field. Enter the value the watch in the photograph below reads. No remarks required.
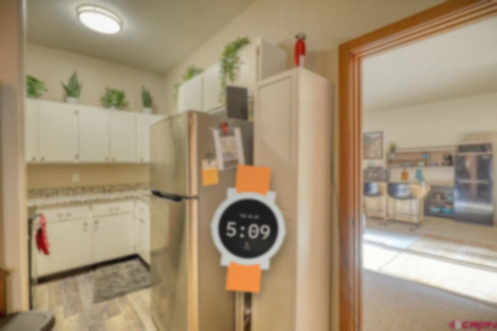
5:09
